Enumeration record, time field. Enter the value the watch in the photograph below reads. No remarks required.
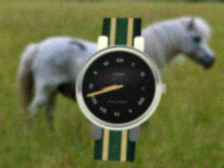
8:42
